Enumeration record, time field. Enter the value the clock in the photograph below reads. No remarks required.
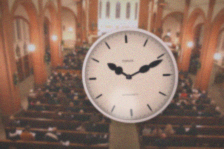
10:11
